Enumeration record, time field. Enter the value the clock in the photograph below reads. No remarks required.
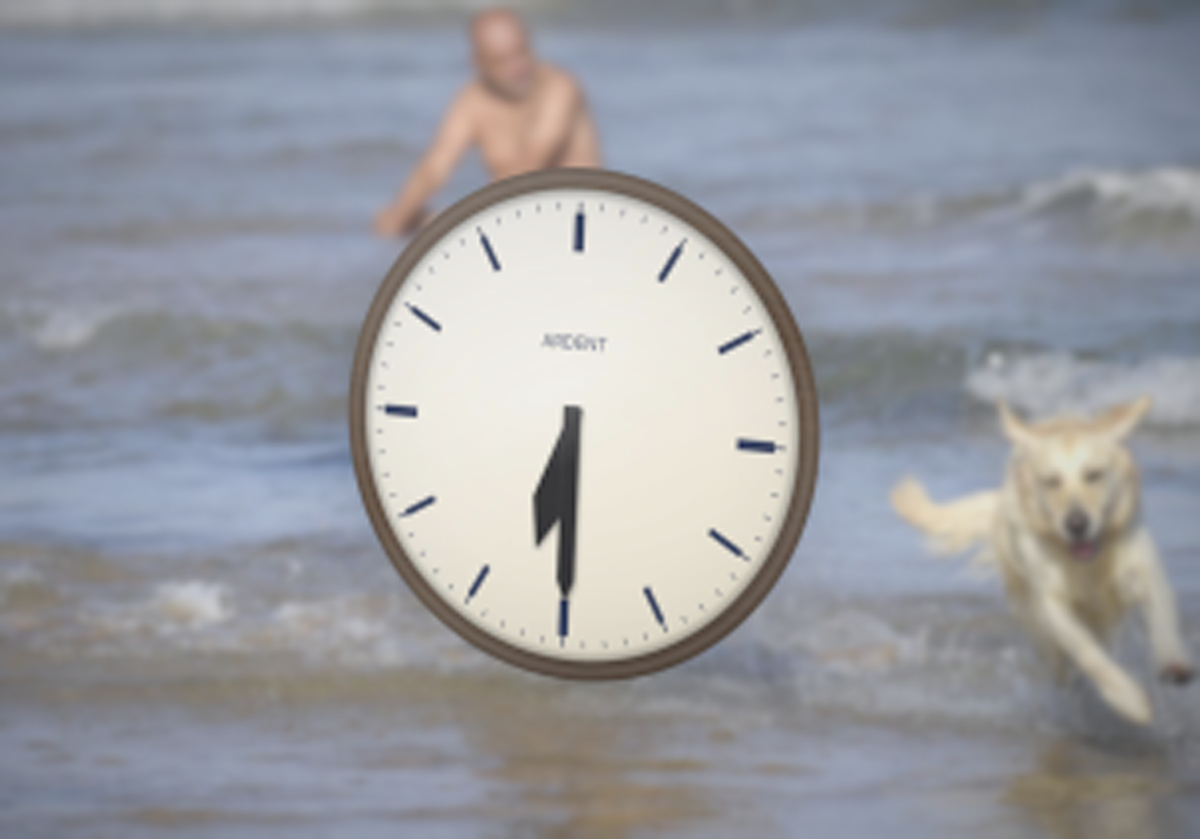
6:30
